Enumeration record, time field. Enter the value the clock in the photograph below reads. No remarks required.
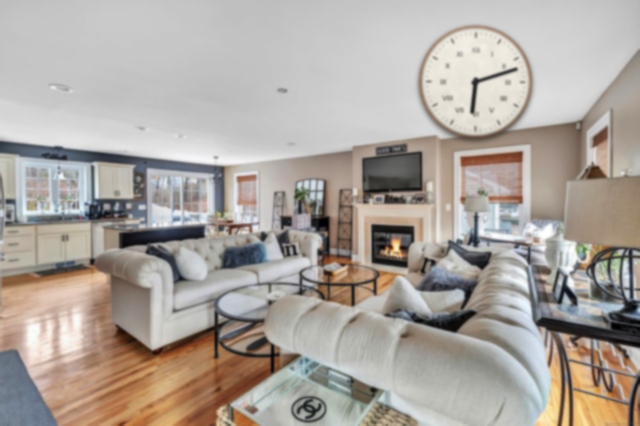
6:12
